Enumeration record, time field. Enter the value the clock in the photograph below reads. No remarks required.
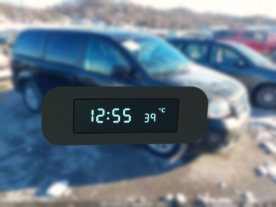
12:55
